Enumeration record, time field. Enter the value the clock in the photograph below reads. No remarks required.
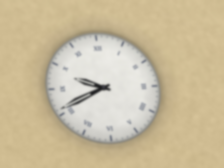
9:41
